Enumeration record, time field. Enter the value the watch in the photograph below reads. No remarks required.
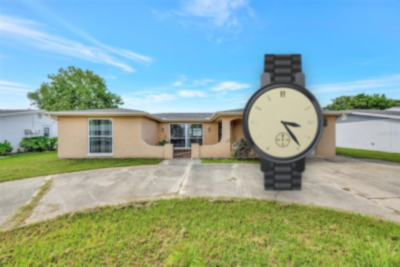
3:24
